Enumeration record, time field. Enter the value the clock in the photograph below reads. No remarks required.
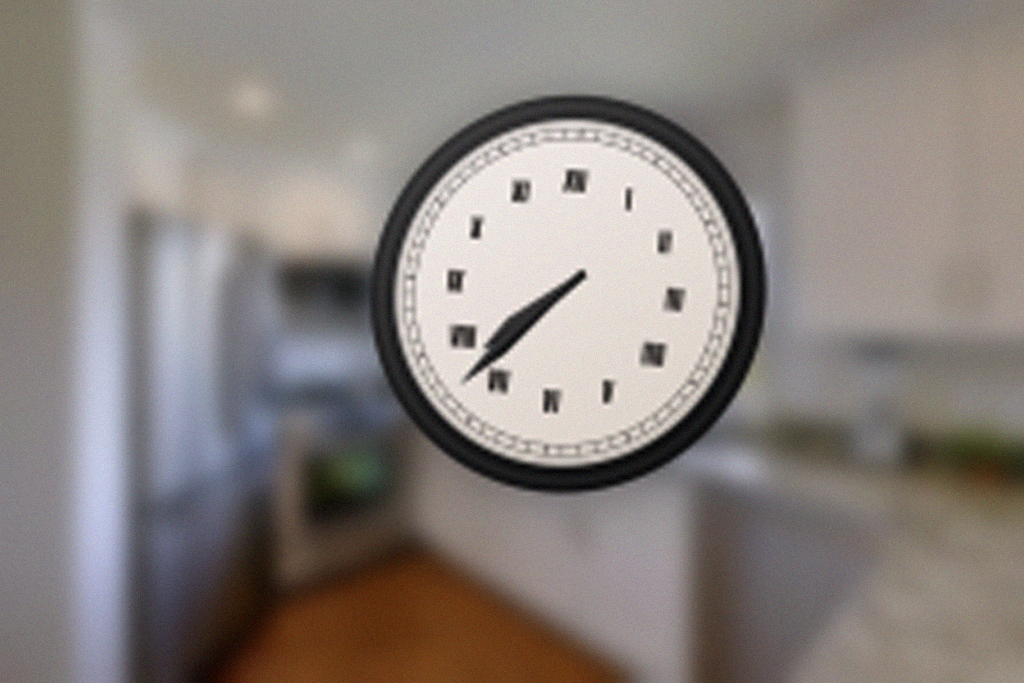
7:37
